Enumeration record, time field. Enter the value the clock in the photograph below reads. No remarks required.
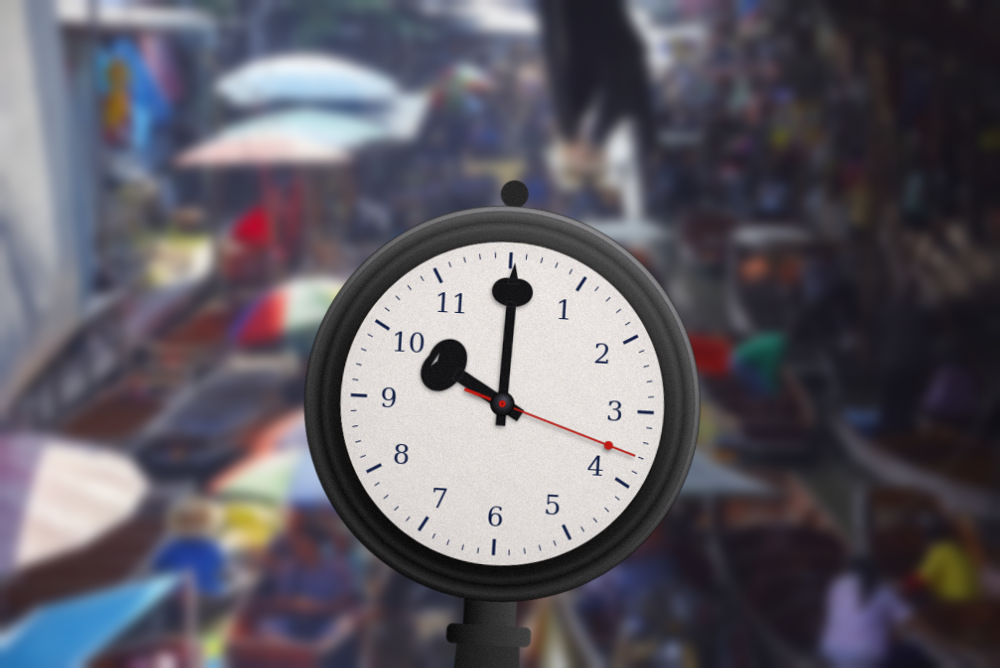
10:00:18
